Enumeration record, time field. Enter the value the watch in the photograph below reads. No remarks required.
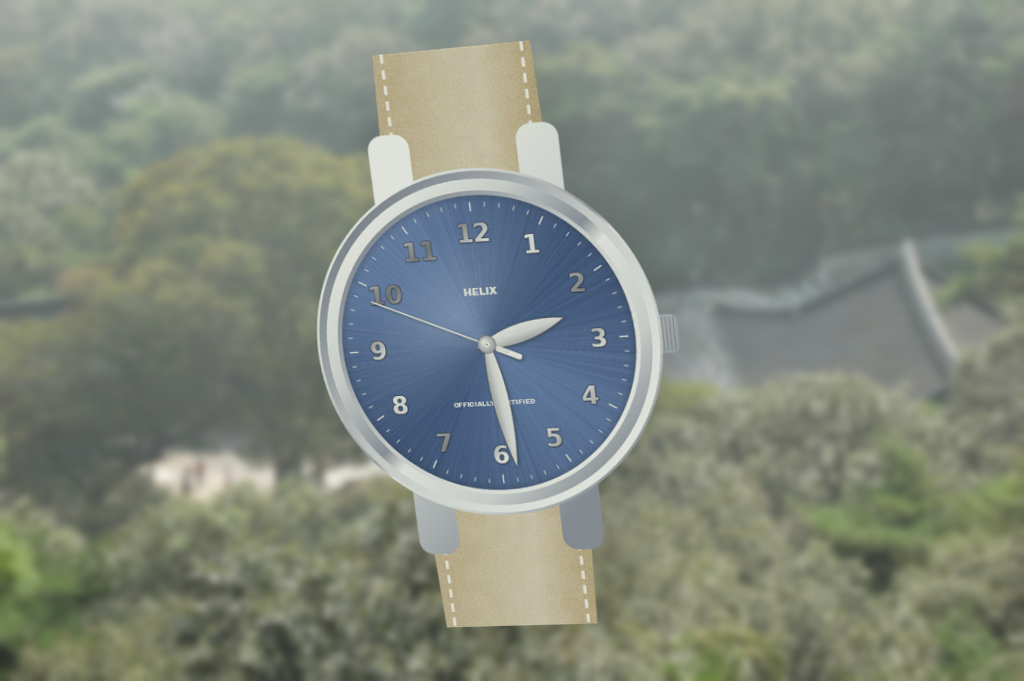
2:28:49
